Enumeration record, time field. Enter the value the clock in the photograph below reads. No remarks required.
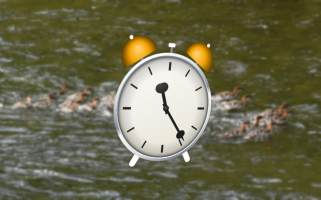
11:24
